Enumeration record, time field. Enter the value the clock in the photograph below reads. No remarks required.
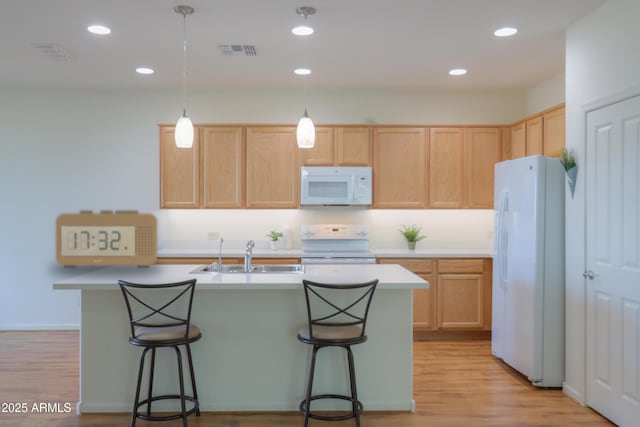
17:32
